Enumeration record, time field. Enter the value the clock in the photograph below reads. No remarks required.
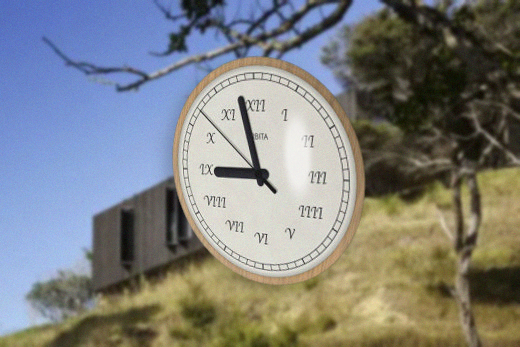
8:57:52
